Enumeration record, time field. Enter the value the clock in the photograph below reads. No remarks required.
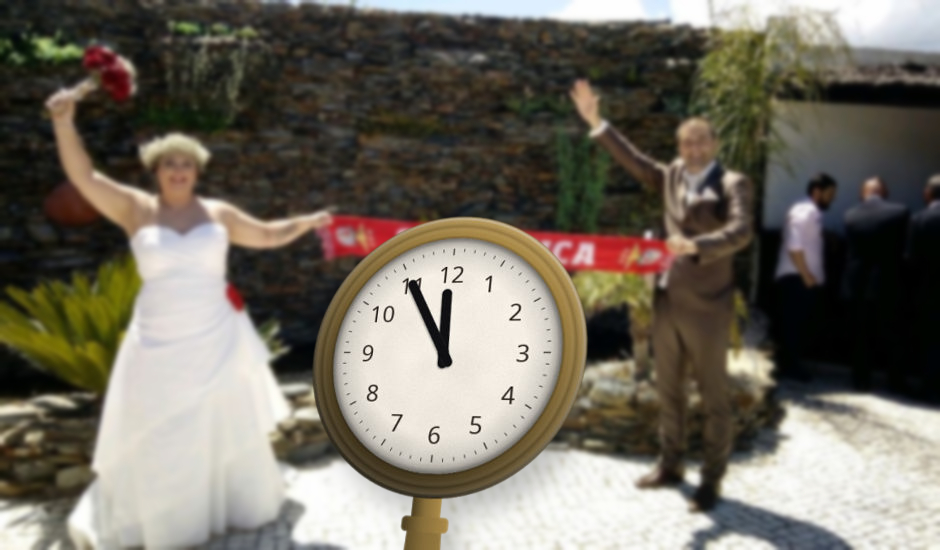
11:55
